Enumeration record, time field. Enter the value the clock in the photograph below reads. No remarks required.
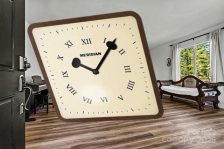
10:07
